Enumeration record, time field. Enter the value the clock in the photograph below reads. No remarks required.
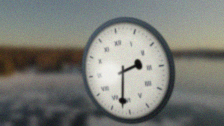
2:32
